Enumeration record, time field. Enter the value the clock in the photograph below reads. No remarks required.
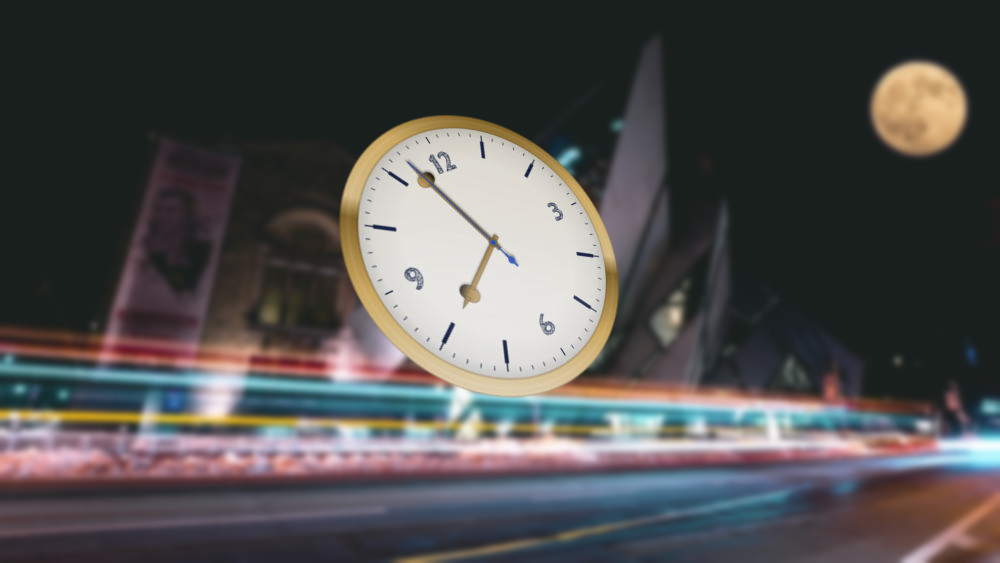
7:56:57
